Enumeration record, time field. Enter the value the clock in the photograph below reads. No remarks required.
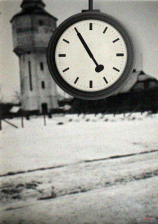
4:55
